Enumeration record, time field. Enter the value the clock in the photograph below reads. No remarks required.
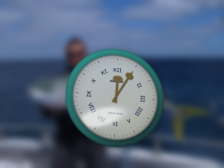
12:05
